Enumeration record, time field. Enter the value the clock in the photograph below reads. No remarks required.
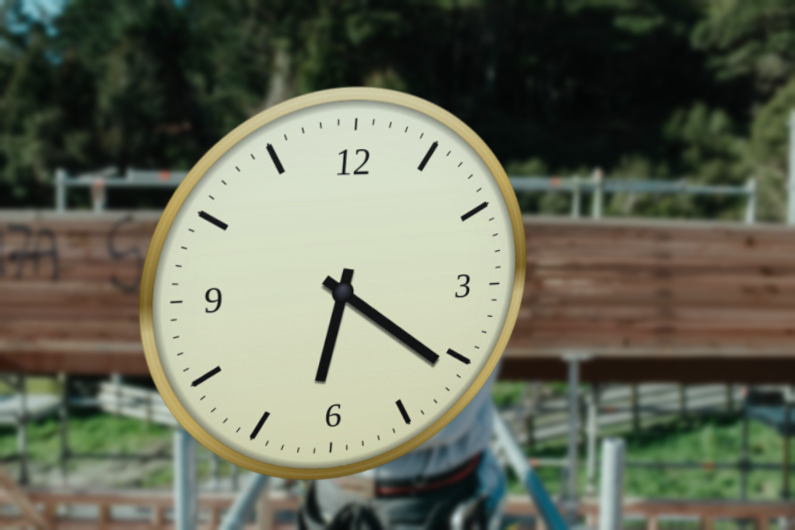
6:21
